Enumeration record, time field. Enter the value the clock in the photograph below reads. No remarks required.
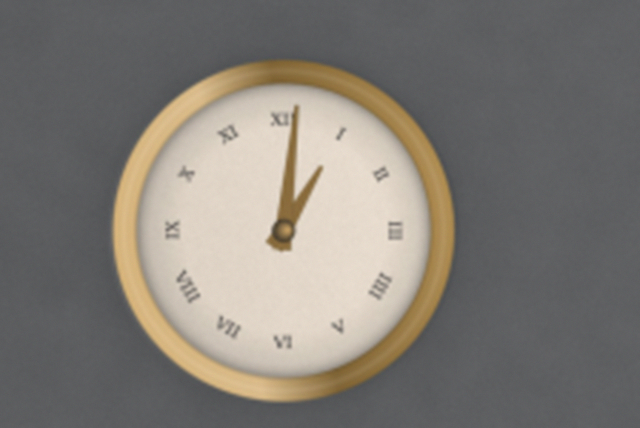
1:01
